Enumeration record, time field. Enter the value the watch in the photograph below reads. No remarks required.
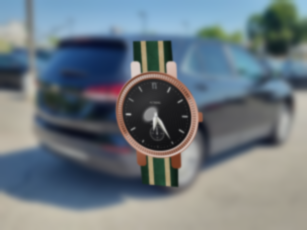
6:25
